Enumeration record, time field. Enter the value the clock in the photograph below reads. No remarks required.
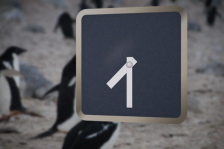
7:30
